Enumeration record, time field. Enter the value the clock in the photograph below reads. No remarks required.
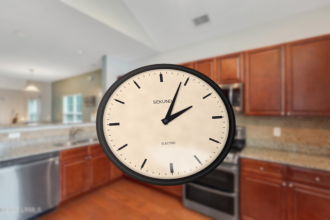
2:04
